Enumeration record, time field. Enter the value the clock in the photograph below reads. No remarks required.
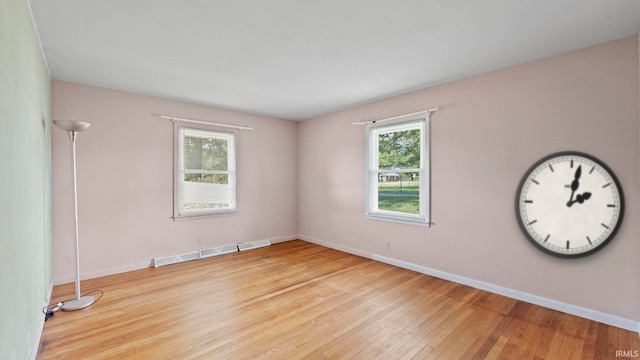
2:02
